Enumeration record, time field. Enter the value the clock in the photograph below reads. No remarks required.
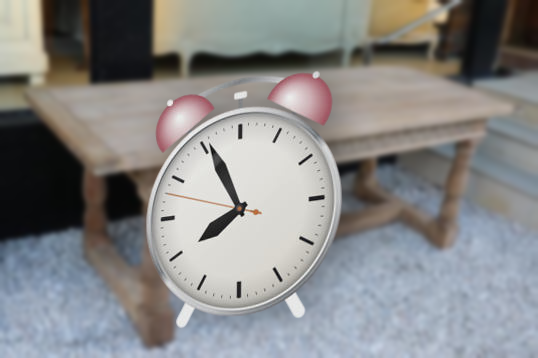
7:55:48
